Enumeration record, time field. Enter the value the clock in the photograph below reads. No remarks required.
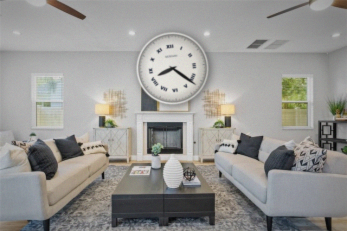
8:22
